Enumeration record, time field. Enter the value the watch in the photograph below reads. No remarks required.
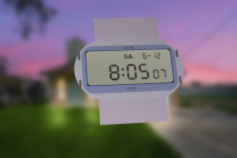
8:05:07
